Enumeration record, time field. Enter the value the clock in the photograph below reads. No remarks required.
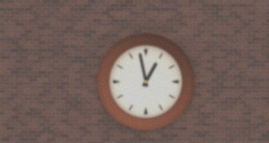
12:58
